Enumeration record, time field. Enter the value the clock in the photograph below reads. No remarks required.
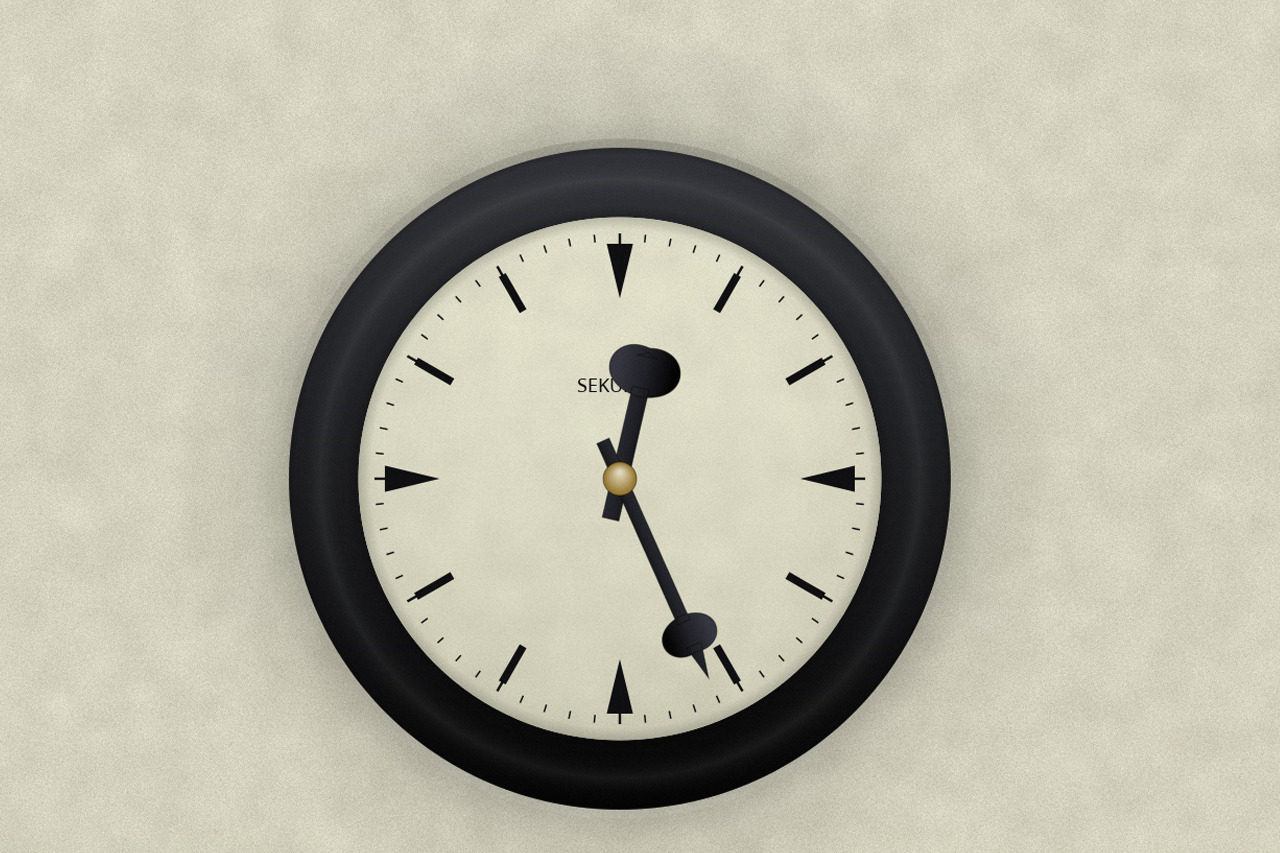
12:26
